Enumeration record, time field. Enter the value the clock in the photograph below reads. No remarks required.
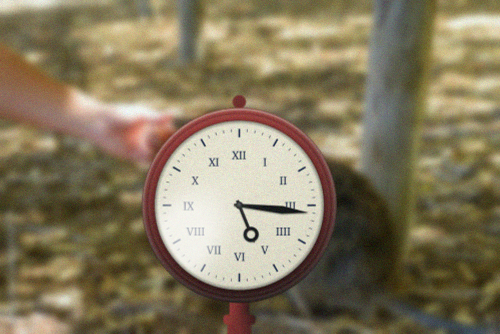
5:16
